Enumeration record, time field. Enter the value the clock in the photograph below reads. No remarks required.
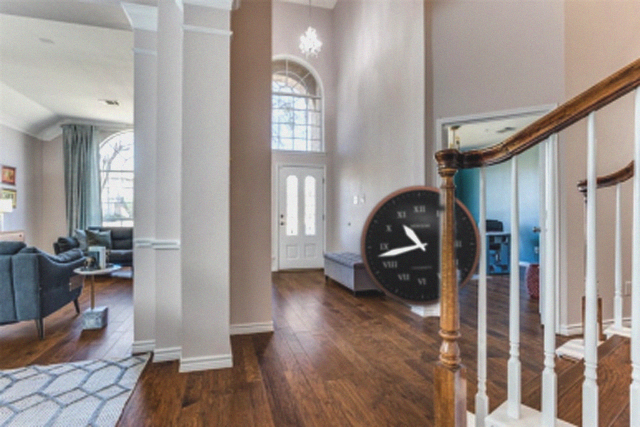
10:43
